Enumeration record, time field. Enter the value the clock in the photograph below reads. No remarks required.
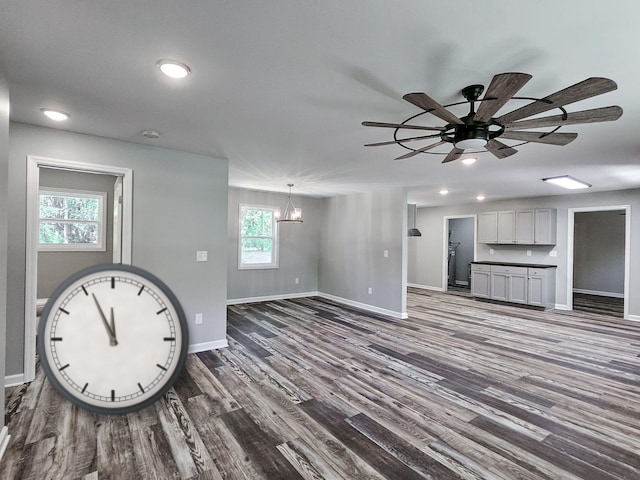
11:56
